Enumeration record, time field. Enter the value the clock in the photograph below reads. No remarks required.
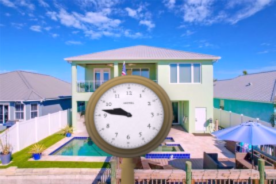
9:47
